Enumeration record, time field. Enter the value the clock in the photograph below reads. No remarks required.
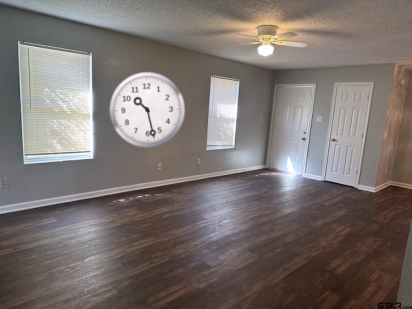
10:28
